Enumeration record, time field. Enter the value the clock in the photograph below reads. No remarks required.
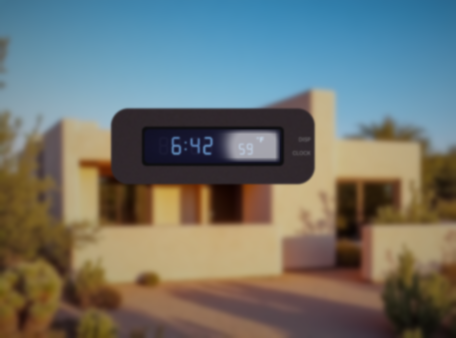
6:42
